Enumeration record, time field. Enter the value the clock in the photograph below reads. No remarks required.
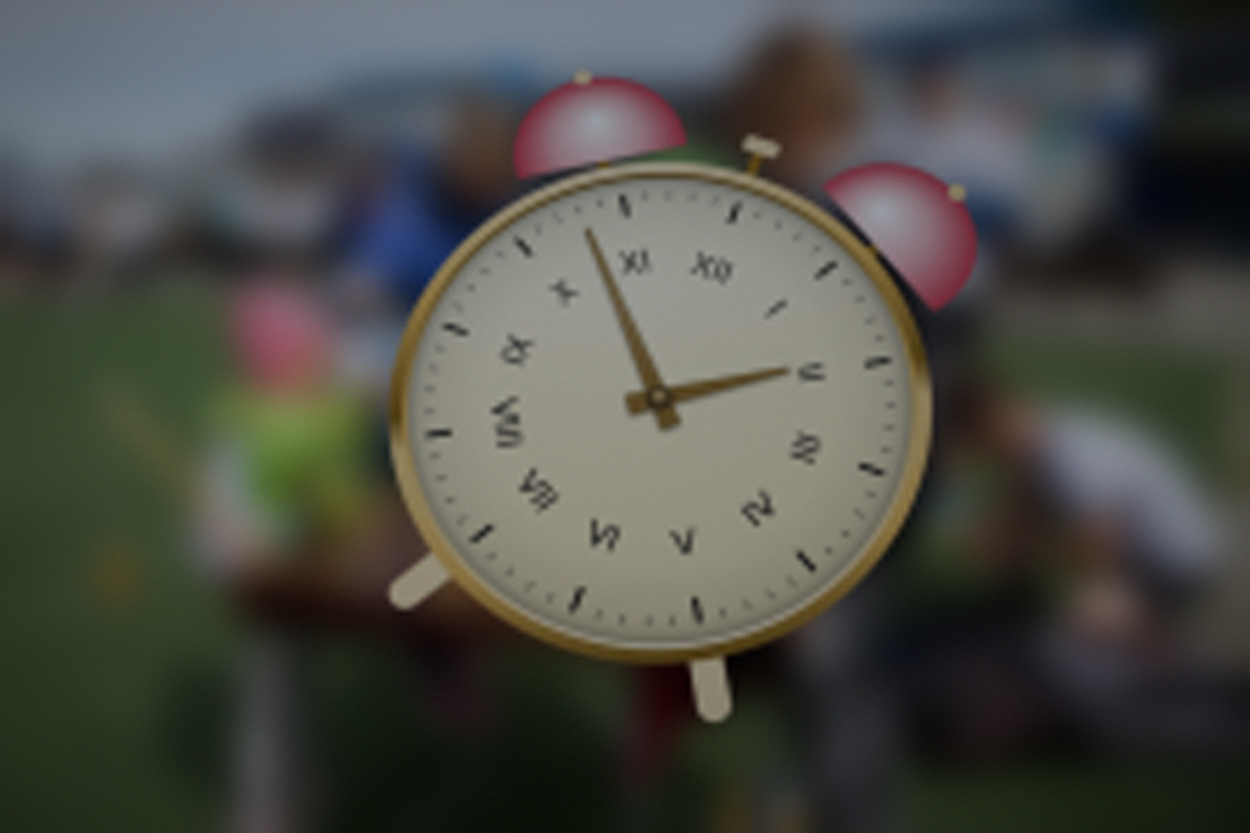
1:53
